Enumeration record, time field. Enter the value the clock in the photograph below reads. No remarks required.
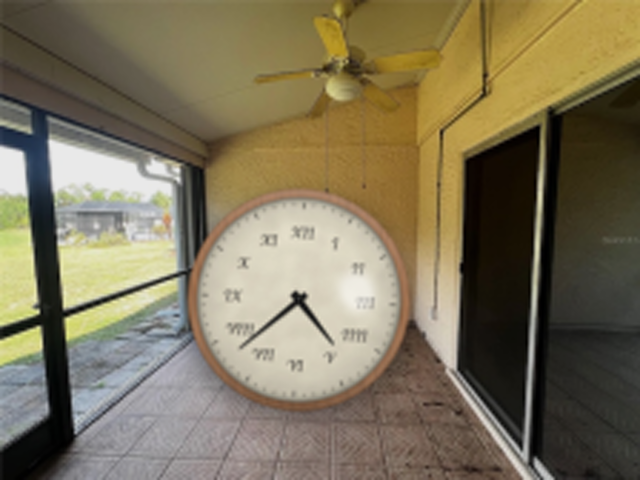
4:38
